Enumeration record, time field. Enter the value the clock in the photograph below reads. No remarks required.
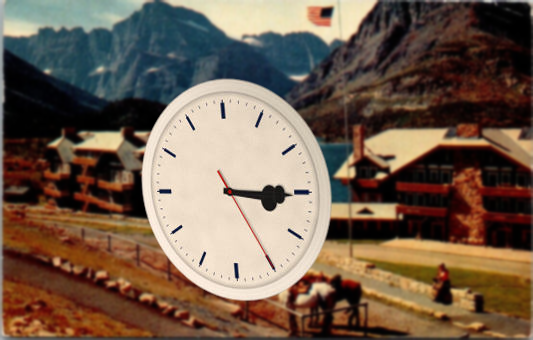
3:15:25
